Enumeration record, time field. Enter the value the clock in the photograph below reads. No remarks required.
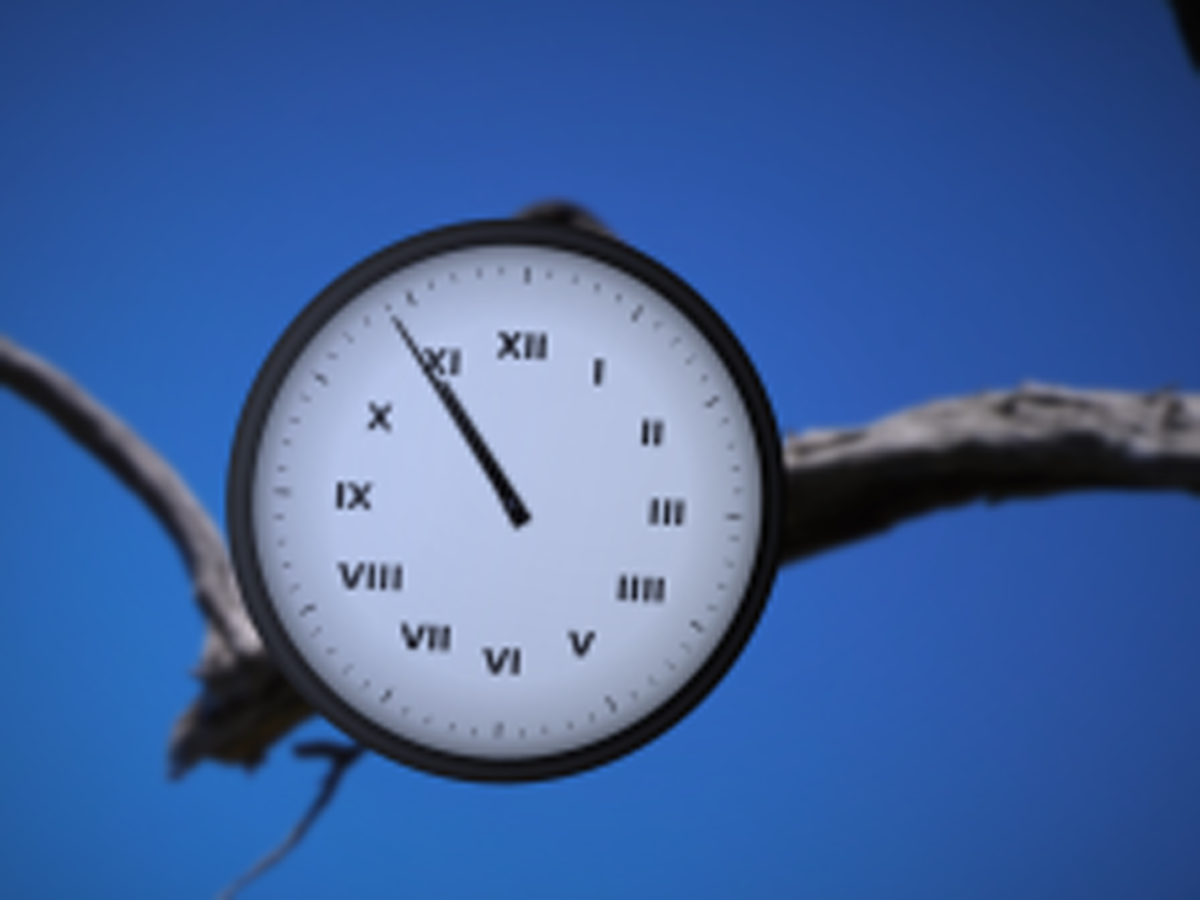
10:54
